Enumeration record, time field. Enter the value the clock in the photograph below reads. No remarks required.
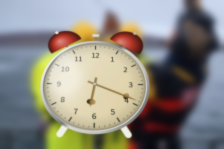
6:19
